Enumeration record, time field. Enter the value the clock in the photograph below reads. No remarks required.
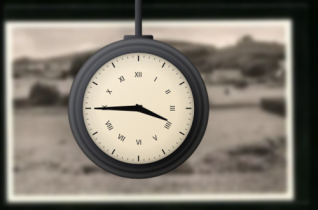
3:45
